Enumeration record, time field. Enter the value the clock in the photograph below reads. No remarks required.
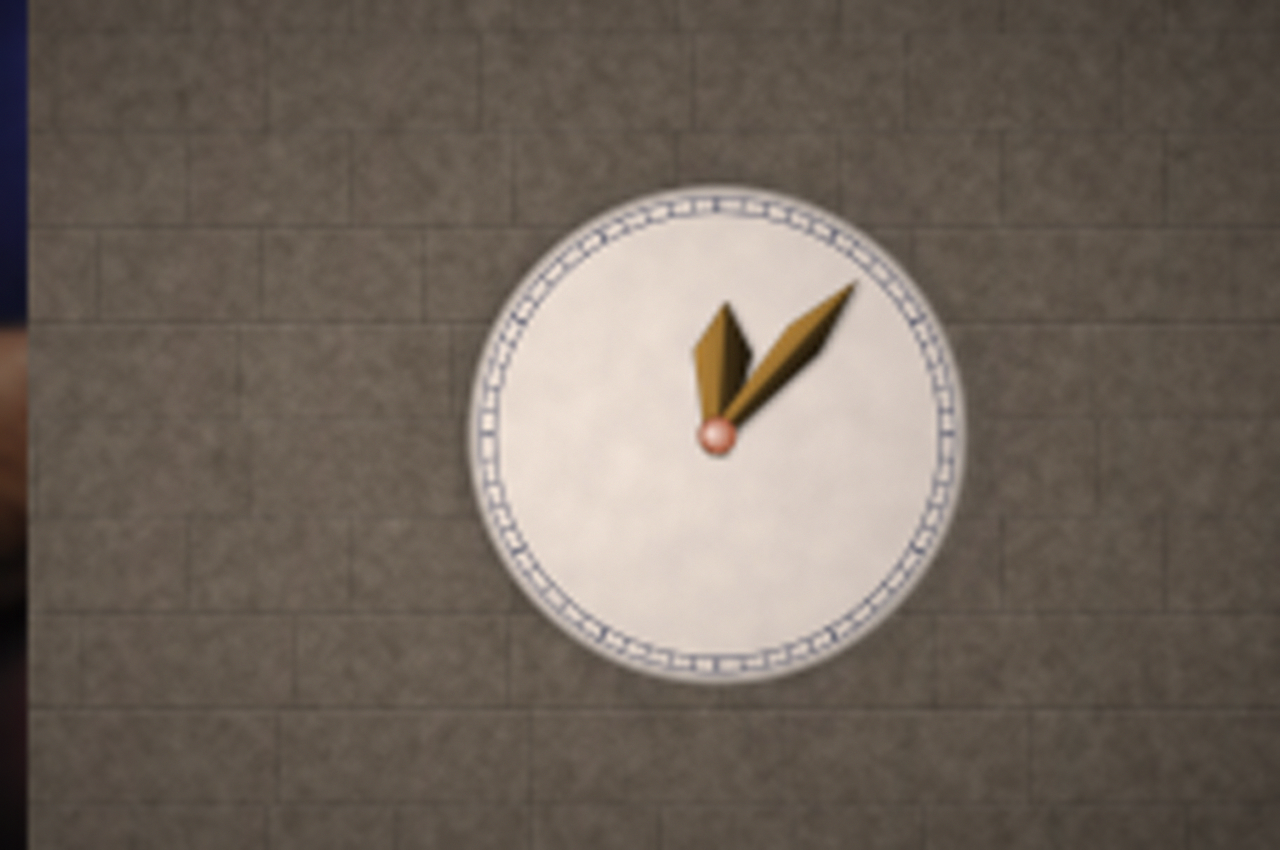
12:07
